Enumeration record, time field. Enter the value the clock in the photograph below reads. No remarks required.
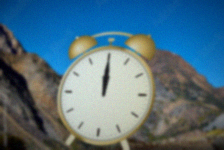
12:00
